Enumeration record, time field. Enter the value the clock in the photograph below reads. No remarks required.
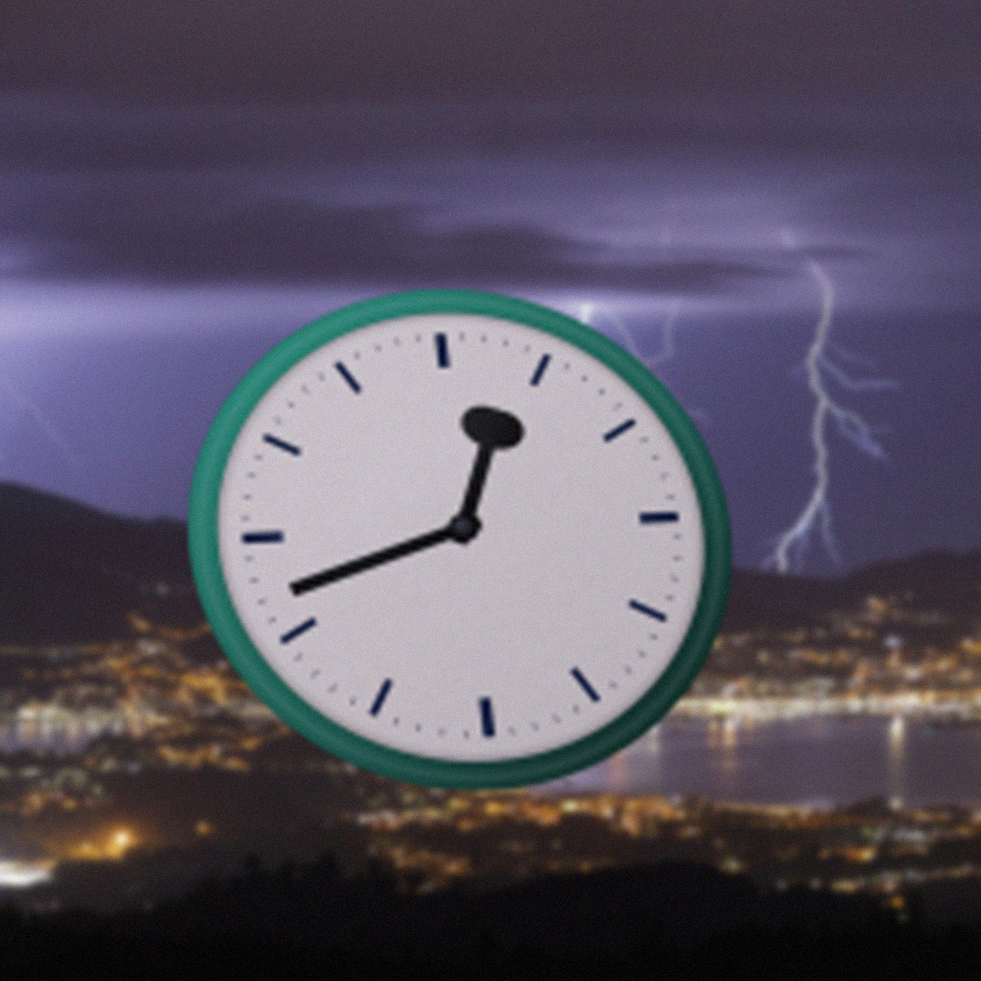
12:42
